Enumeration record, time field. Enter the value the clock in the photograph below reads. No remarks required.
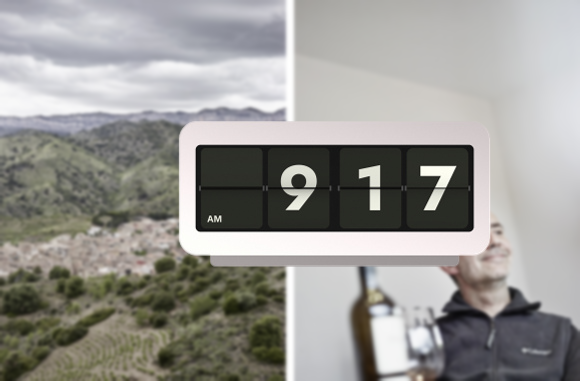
9:17
